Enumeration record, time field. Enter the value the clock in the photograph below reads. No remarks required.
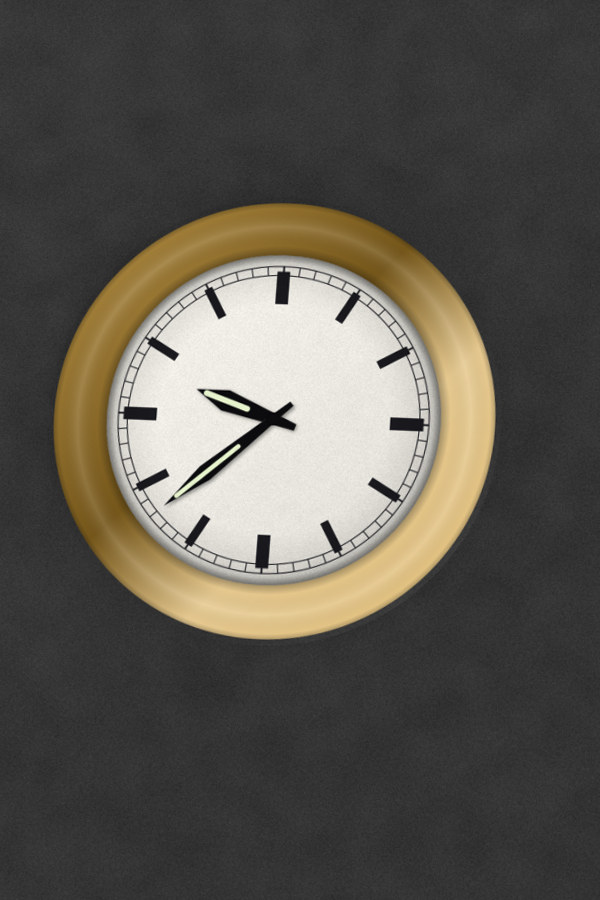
9:38
